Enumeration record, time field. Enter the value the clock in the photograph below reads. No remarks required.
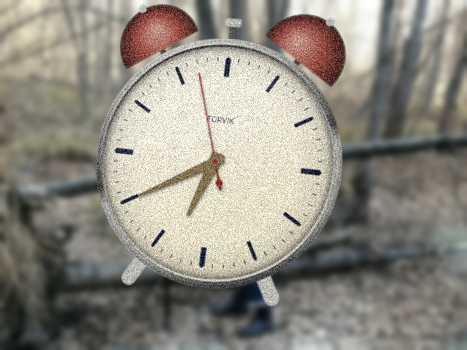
6:39:57
